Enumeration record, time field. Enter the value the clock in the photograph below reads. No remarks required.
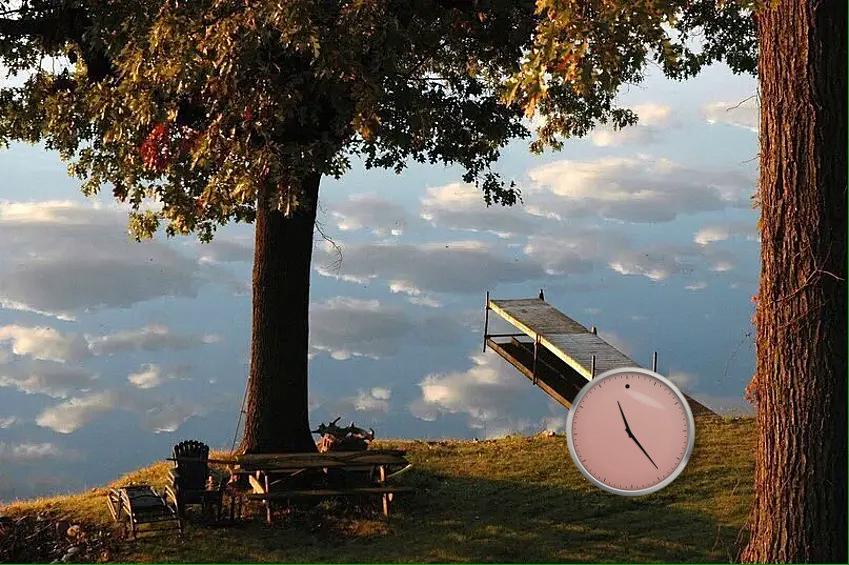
11:24
